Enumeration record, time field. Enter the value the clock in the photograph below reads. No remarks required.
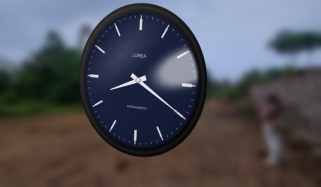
8:20
